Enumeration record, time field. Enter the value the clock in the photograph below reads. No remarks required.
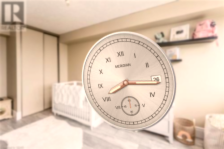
8:16
